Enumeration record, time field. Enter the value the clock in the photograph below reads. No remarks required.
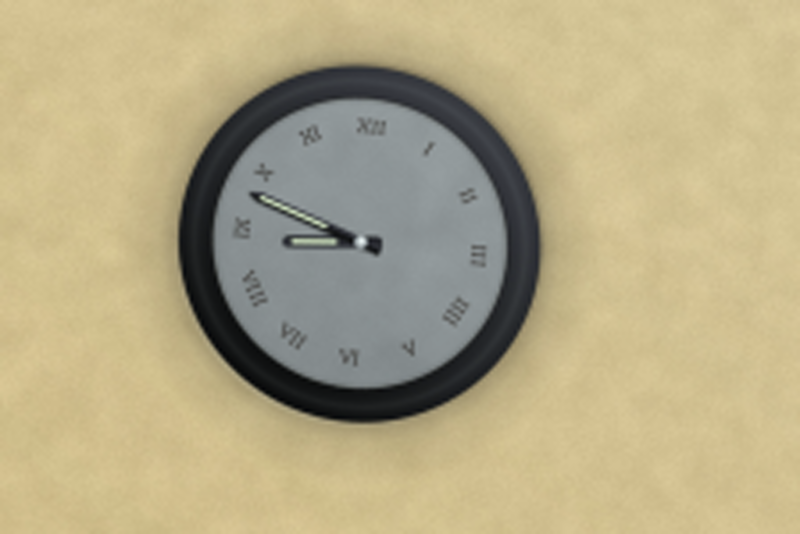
8:48
